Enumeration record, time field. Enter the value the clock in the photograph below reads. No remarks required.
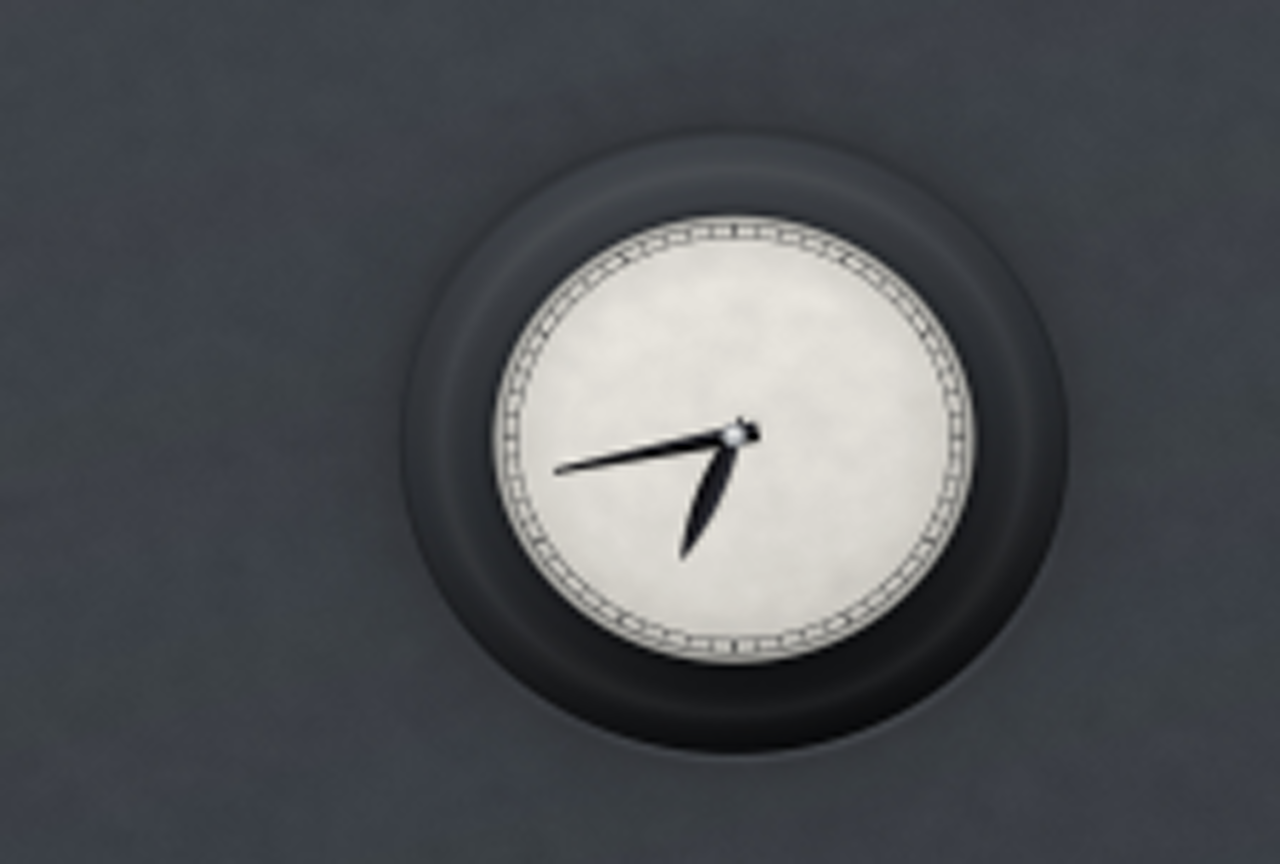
6:43
